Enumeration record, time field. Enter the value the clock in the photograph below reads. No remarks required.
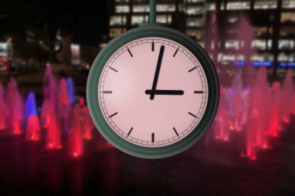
3:02
